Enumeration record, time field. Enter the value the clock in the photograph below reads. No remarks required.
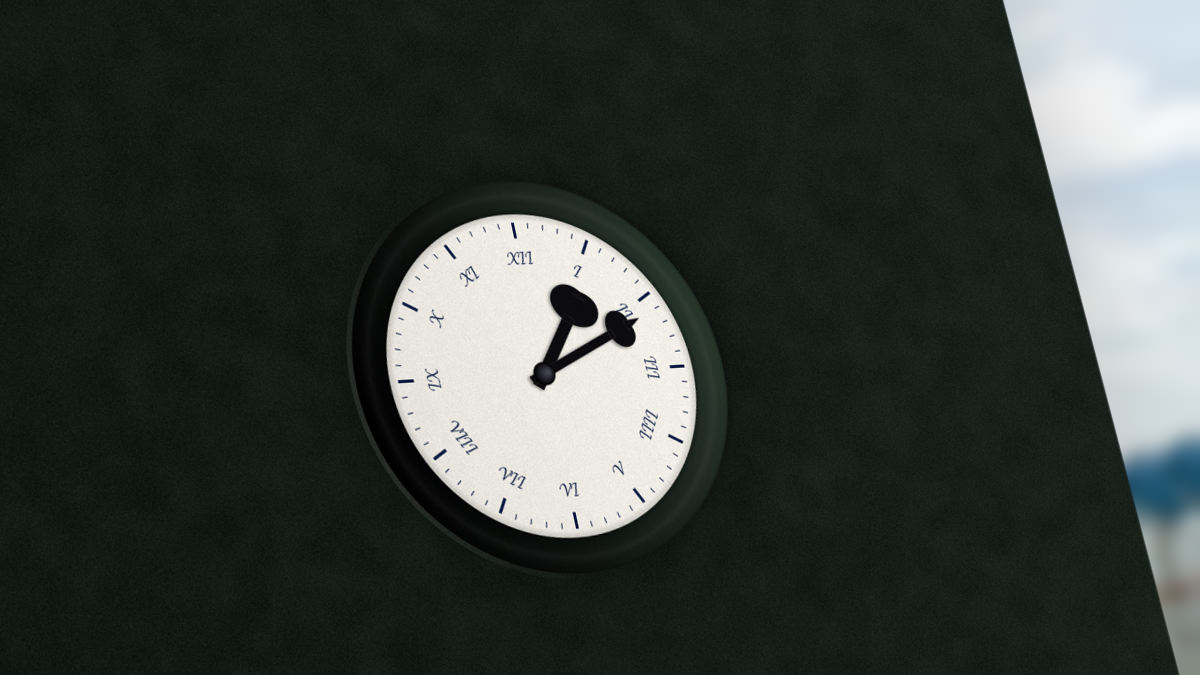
1:11
